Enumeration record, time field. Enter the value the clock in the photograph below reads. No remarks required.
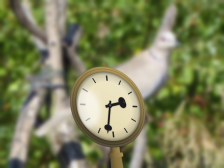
2:32
